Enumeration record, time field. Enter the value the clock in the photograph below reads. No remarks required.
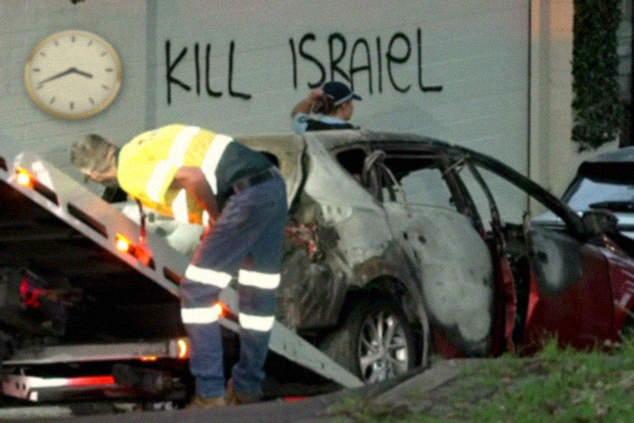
3:41
